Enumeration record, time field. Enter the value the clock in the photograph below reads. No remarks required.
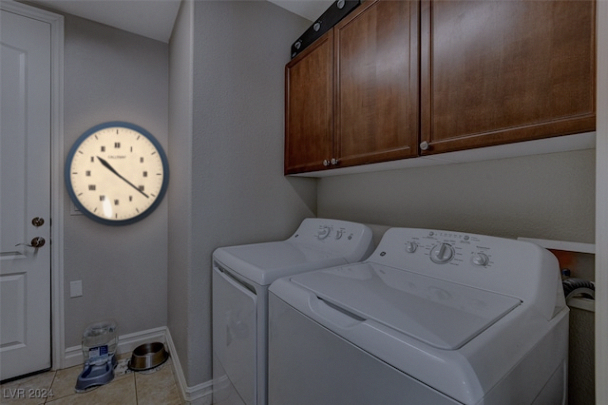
10:21
